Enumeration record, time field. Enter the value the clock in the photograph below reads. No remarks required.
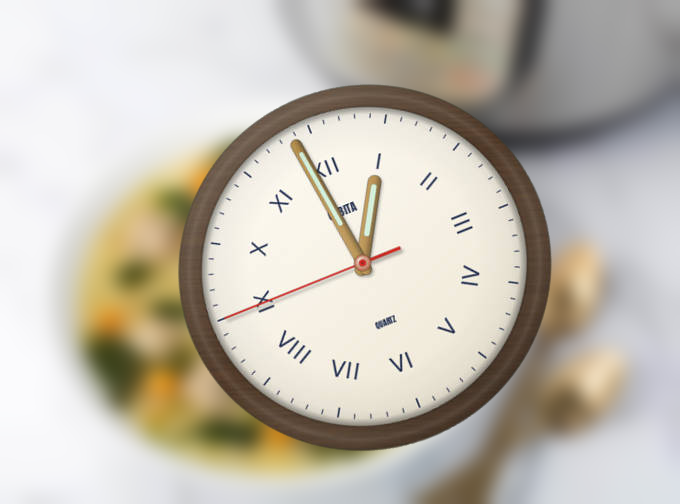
12:58:45
